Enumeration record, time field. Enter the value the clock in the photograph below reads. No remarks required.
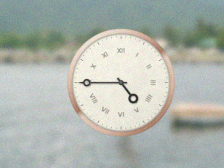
4:45
